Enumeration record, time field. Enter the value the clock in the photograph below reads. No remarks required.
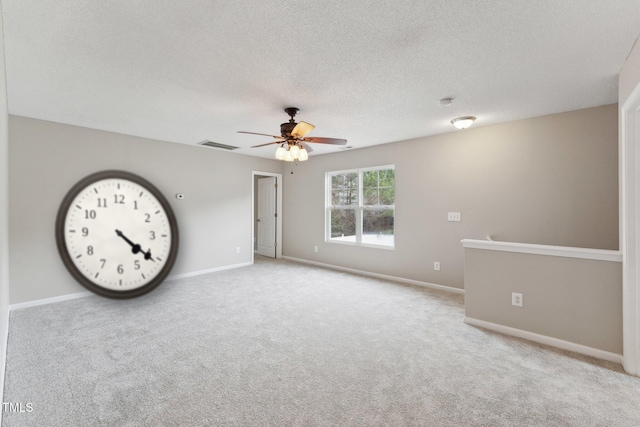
4:21
